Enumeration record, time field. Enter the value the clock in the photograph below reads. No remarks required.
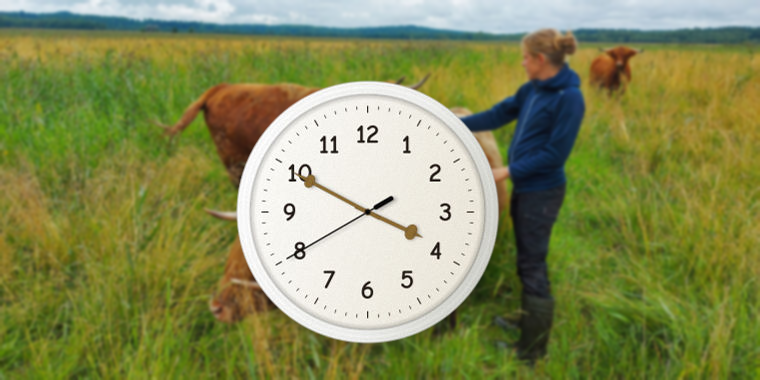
3:49:40
